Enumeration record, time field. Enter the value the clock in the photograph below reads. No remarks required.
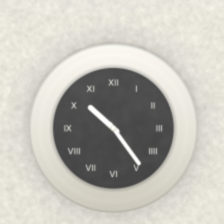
10:24
